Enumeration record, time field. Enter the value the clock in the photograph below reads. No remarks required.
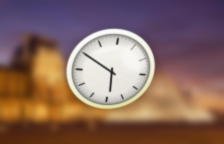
5:50
